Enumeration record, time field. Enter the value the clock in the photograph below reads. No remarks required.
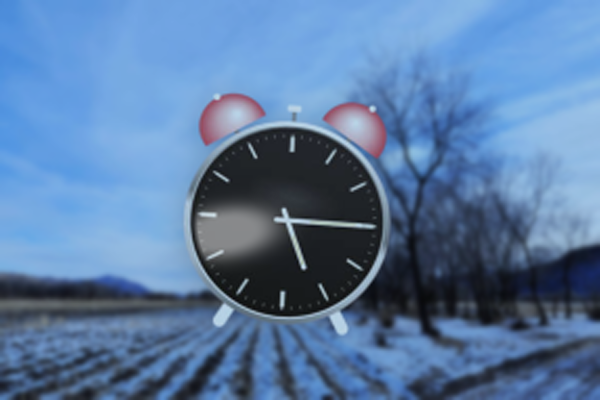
5:15
